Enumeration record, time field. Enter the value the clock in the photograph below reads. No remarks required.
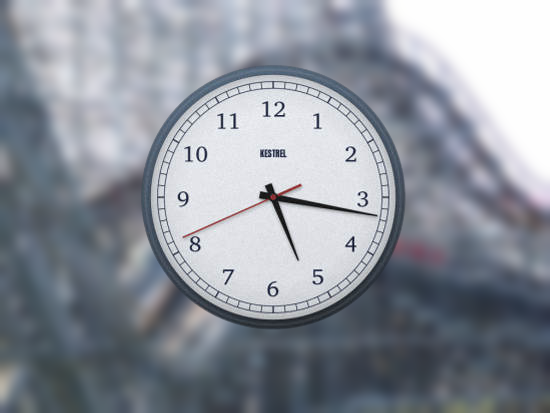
5:16:41
